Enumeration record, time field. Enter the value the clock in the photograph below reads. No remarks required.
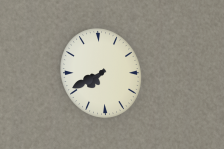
7:41
